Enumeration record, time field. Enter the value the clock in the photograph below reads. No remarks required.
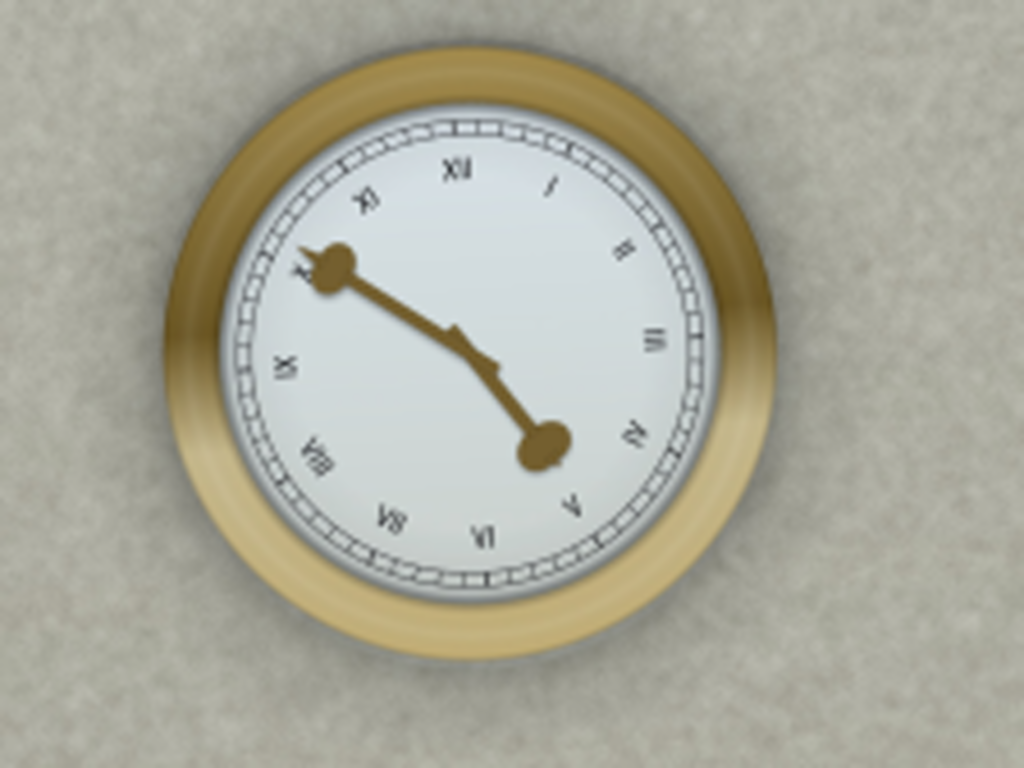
4:51
